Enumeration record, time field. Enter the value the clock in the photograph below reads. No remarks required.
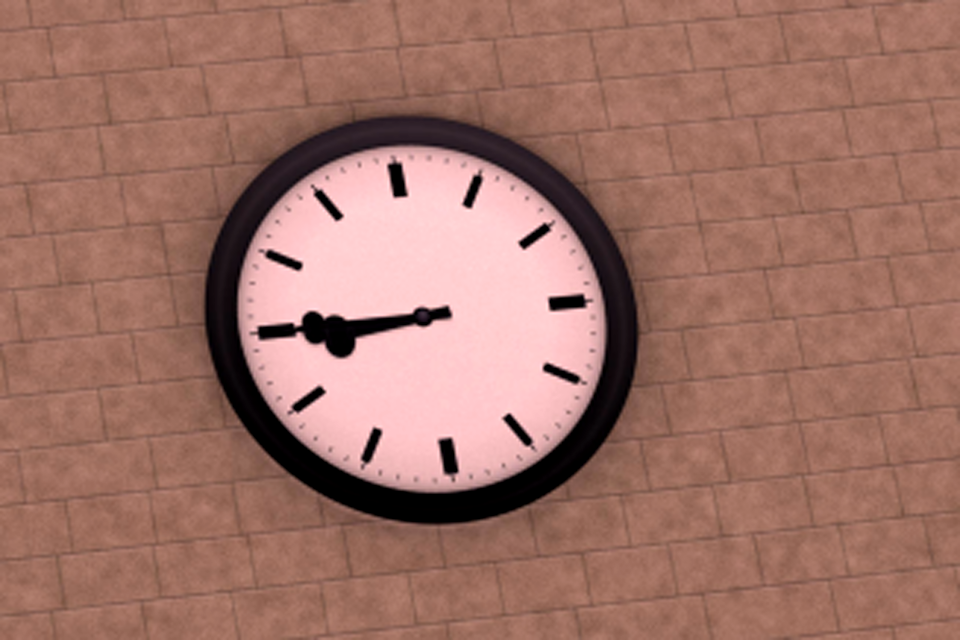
8:45
